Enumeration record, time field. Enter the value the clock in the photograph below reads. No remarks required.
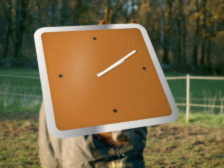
2:10
